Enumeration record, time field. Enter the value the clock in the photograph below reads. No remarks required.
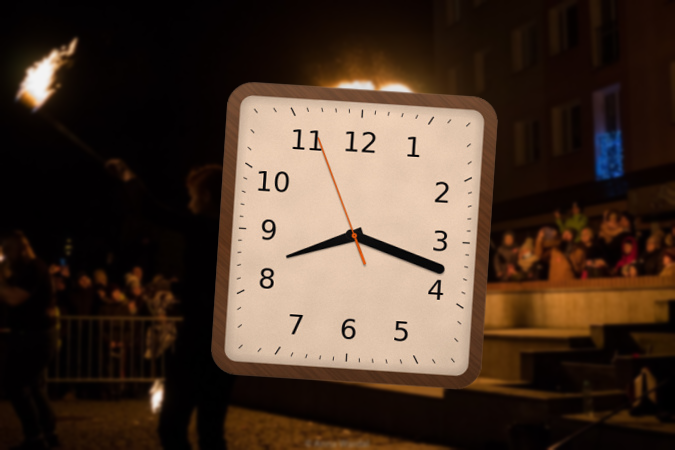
8:17:56
